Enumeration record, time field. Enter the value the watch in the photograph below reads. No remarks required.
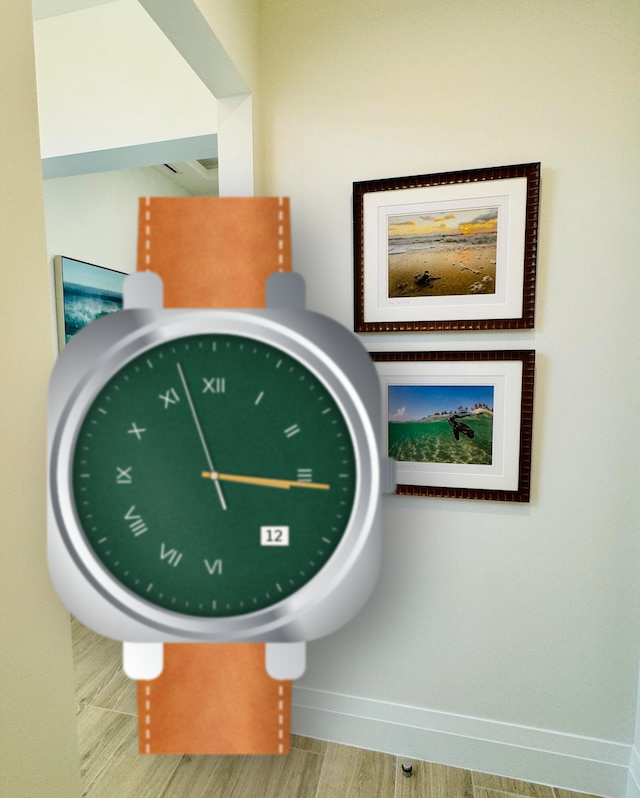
3:15:57
